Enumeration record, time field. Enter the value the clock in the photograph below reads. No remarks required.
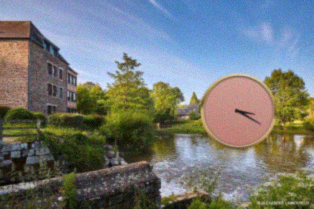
3:20
